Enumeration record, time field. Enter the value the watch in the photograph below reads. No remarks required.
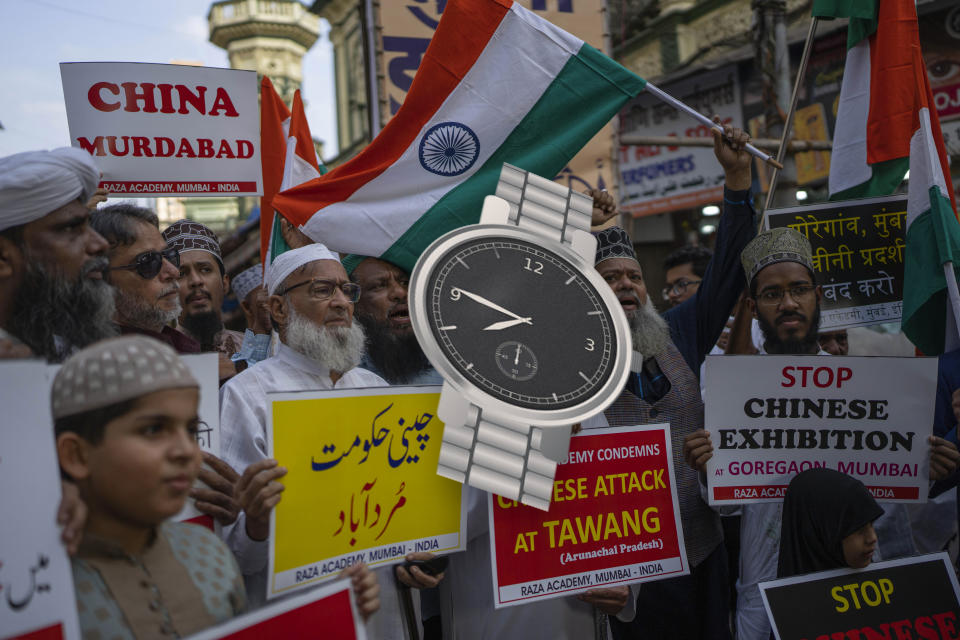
7:46
